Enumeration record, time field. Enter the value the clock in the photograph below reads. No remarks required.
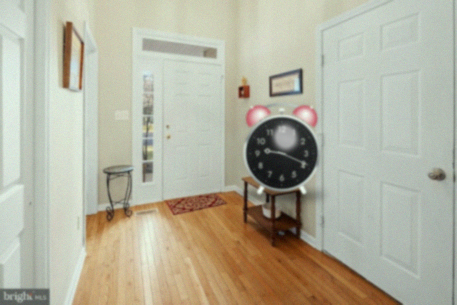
9:19
